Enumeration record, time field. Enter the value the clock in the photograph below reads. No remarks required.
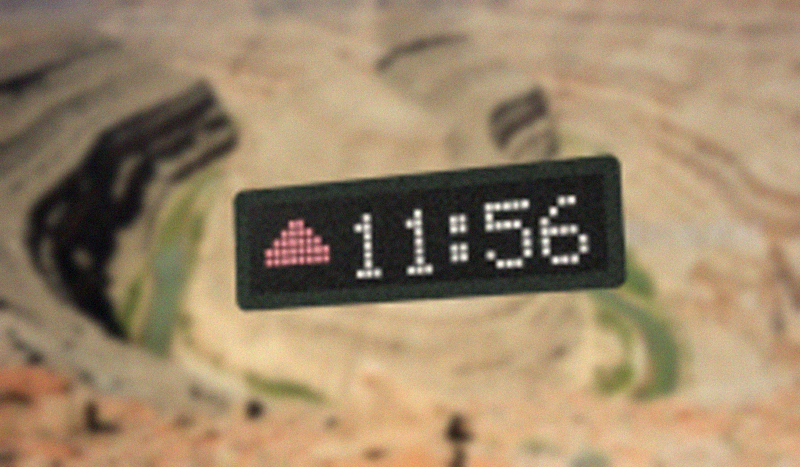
11:56
